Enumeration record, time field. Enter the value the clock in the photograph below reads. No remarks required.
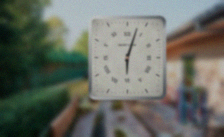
6:03
